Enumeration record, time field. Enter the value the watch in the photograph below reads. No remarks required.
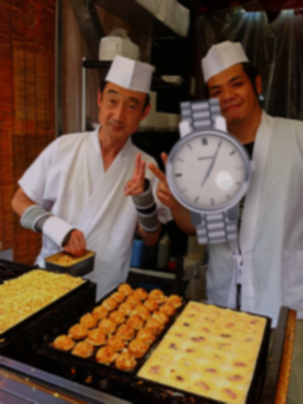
7:05
